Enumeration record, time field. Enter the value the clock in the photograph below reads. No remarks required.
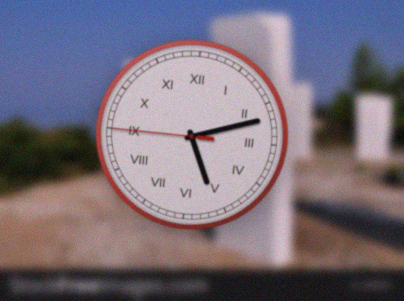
5:11:45
